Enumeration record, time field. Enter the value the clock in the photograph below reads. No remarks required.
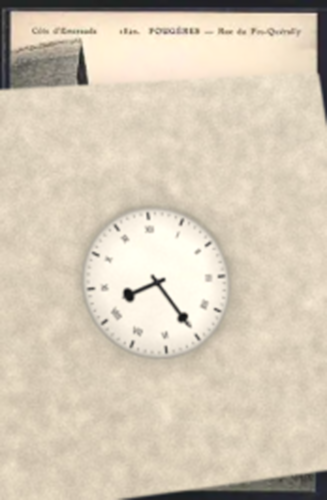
8:25
